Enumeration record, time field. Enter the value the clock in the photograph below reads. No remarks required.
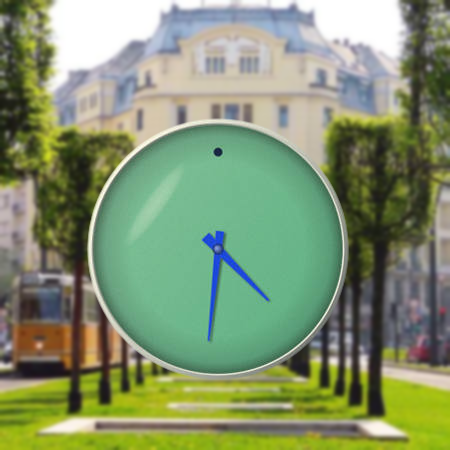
4:31
